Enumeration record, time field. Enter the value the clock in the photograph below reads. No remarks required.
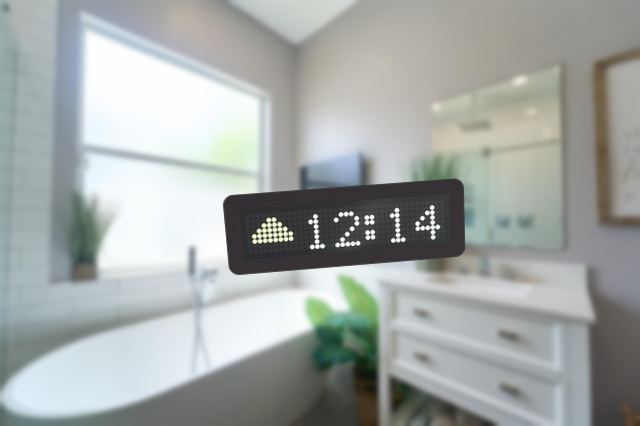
12:14
